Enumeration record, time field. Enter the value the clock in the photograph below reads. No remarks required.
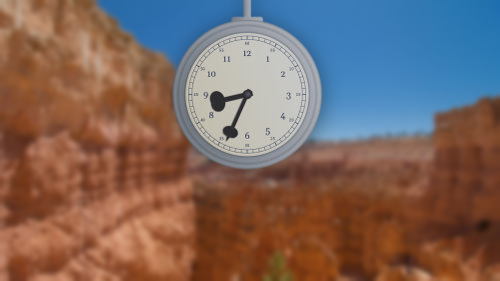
8:34
